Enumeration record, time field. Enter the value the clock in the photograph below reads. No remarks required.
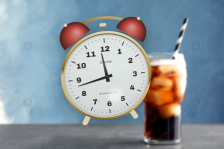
11:43
